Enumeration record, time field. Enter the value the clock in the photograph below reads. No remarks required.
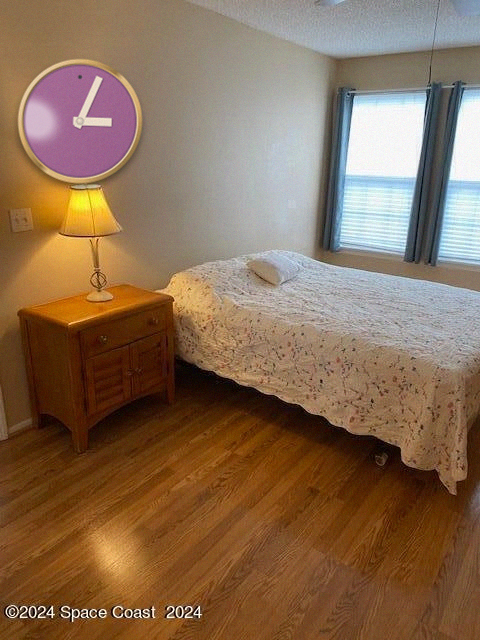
3:04
